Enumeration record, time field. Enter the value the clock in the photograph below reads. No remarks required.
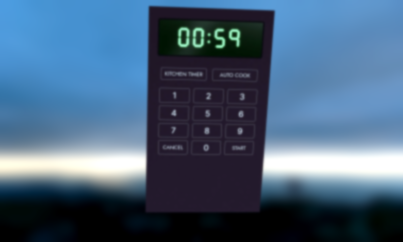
0:59
